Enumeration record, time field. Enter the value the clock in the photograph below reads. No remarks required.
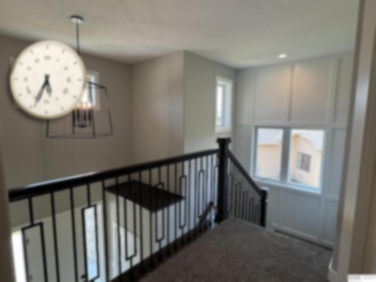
5:34
